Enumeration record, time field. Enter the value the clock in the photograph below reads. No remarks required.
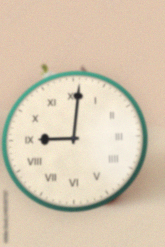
9:01
